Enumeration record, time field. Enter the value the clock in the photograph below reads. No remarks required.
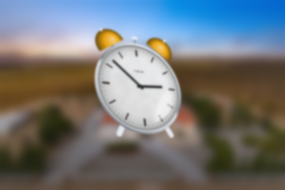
2:52
